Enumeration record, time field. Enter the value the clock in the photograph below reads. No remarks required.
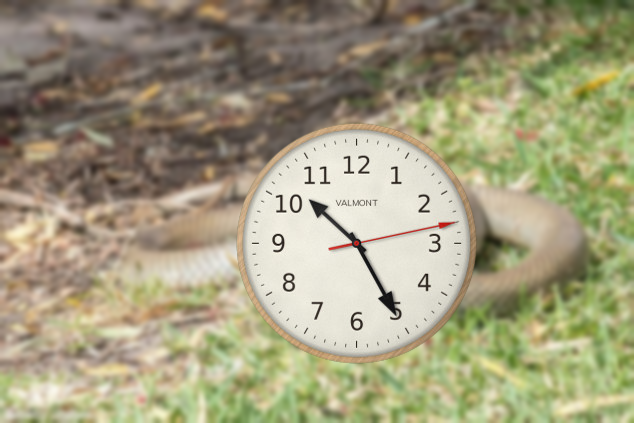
10:25:13
